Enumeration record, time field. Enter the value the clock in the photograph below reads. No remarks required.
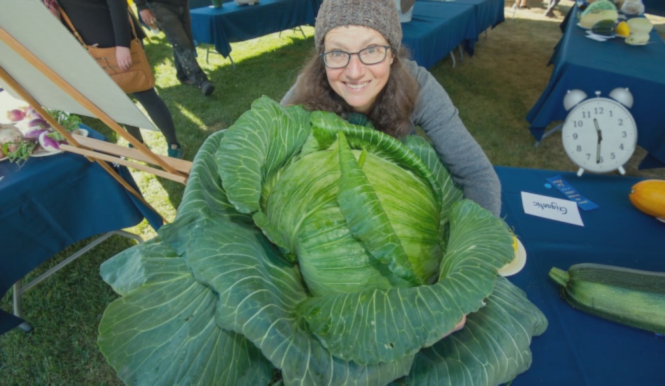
11:31
